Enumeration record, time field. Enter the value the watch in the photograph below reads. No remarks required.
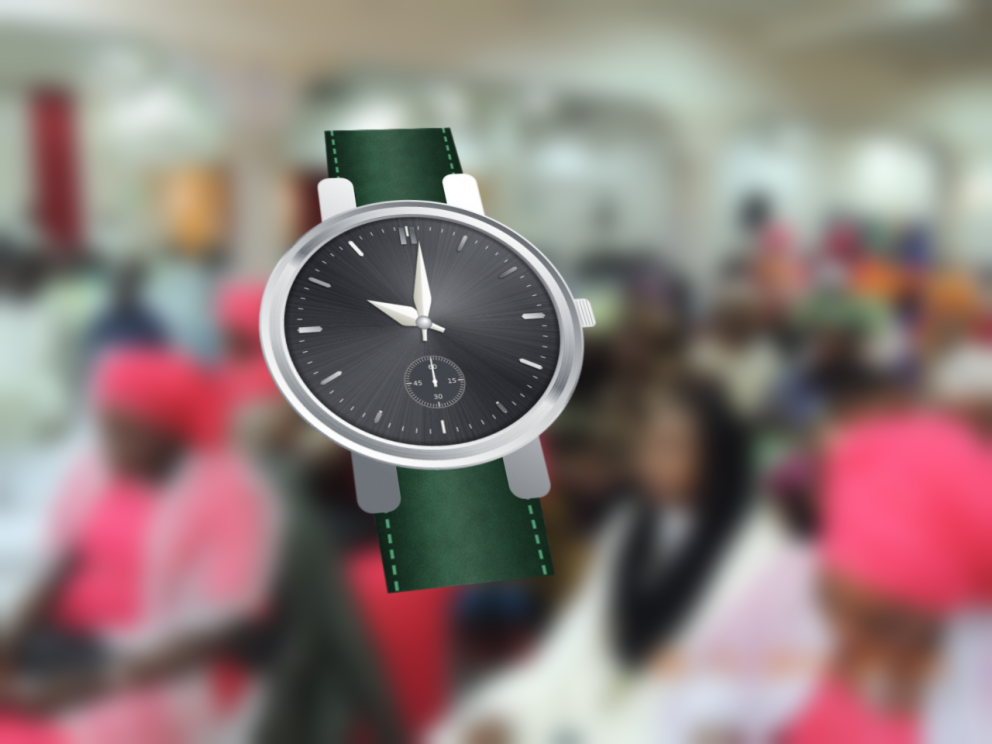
10:01
